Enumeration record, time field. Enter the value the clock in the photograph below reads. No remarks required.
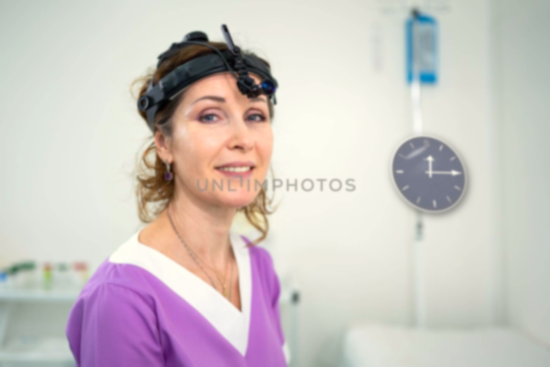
12:15
